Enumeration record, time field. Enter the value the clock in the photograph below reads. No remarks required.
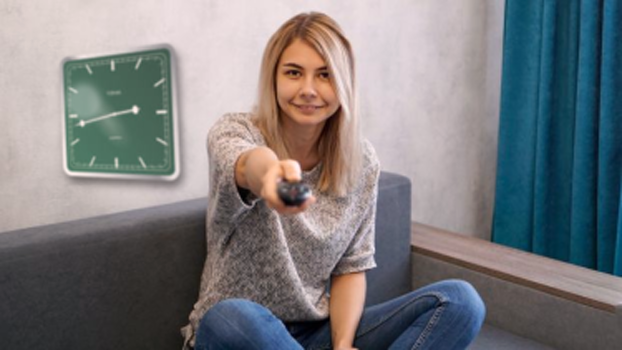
2:43
